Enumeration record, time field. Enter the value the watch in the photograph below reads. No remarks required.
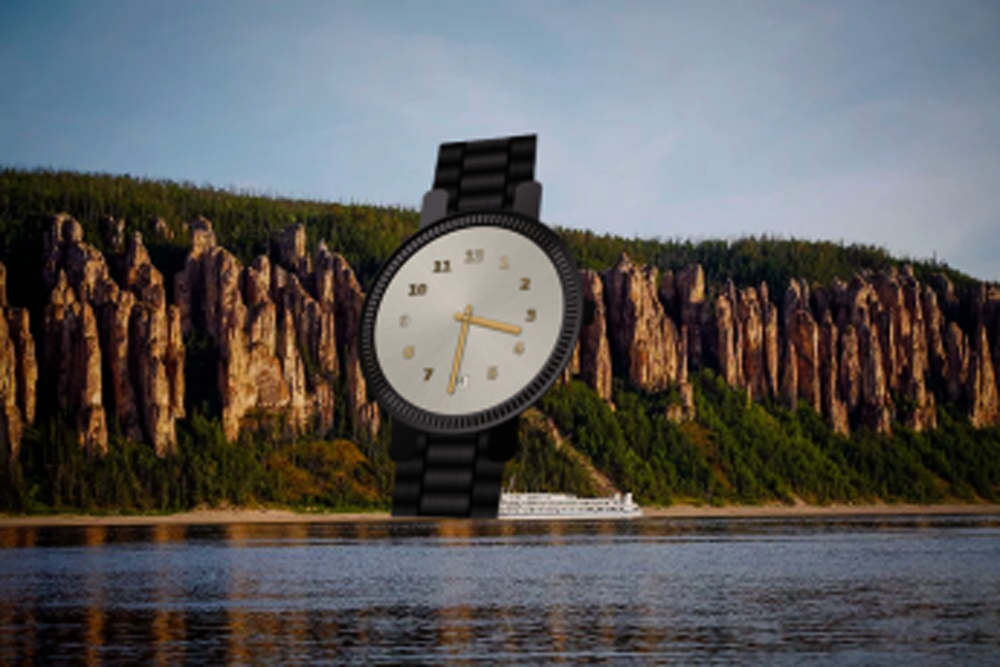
3:31
